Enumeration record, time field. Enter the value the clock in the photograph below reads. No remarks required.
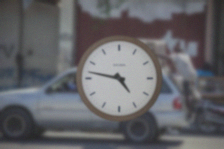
4:47
